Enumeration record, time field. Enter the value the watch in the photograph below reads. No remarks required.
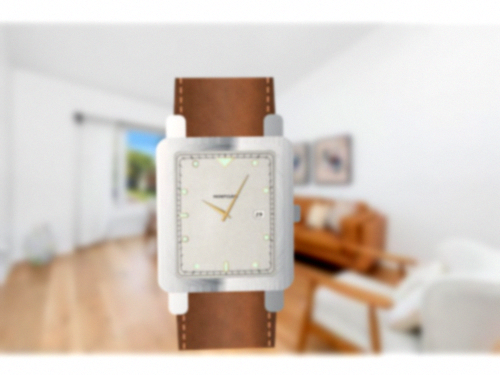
10:05
